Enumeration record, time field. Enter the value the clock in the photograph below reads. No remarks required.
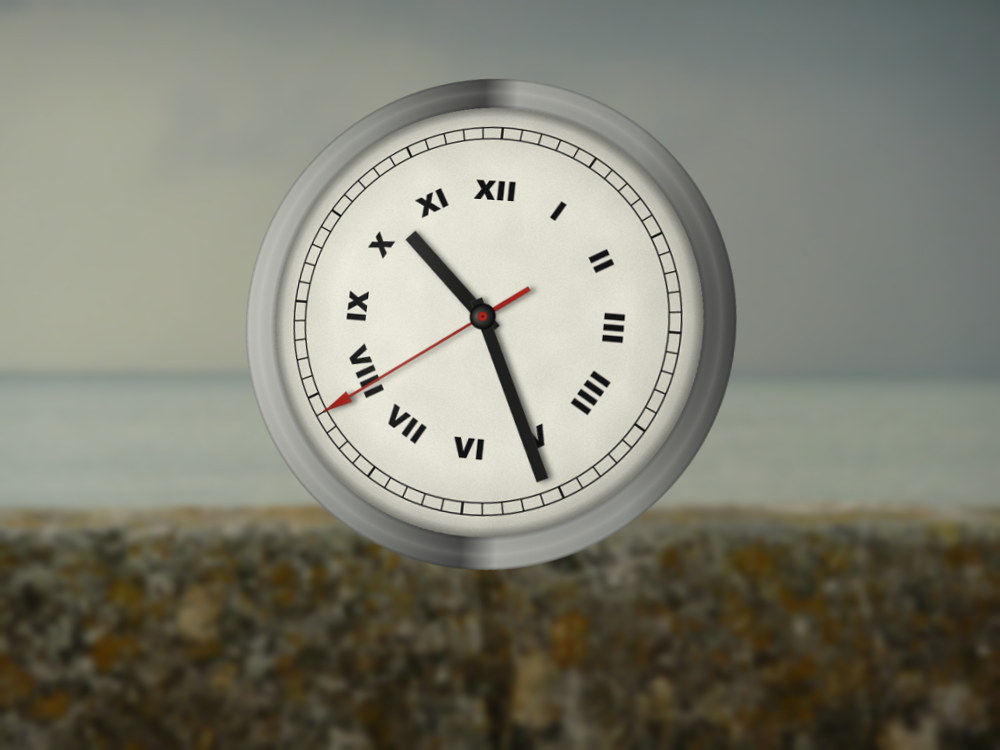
10:25:39
